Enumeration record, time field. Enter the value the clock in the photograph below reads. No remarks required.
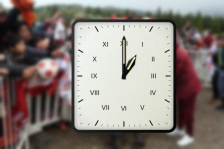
1:00
